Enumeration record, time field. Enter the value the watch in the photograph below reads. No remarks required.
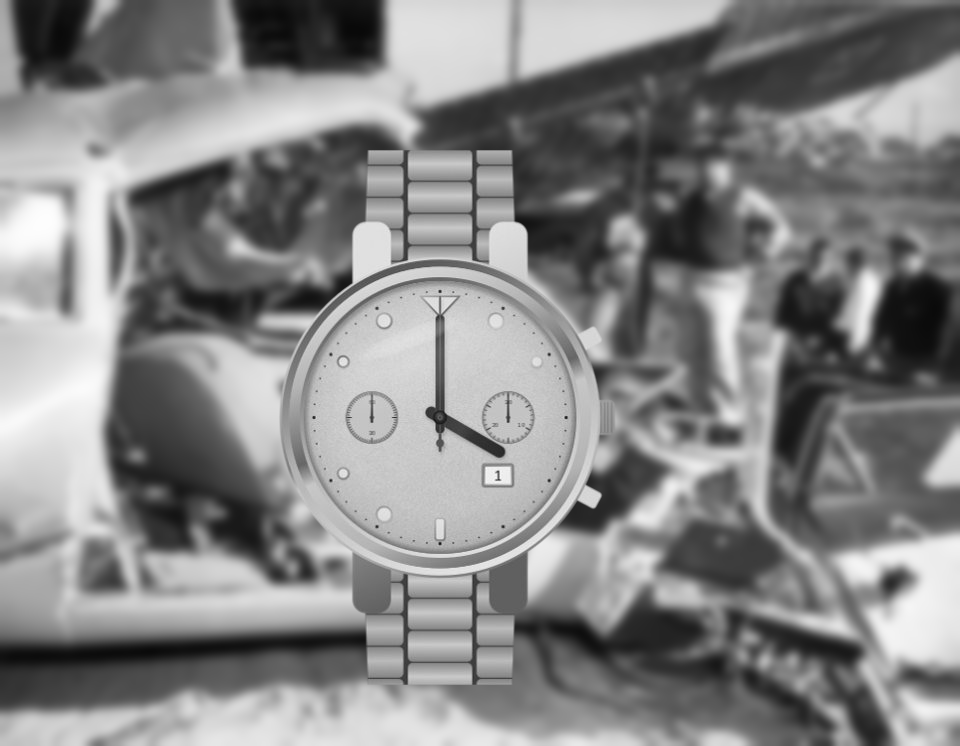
4:00
